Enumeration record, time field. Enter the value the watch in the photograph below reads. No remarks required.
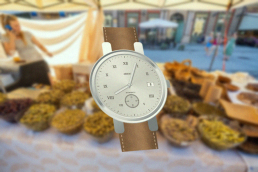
8:04
